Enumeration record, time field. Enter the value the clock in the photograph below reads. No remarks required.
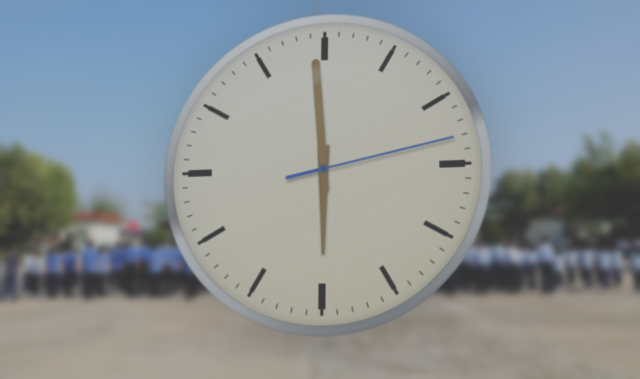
5:59:13
